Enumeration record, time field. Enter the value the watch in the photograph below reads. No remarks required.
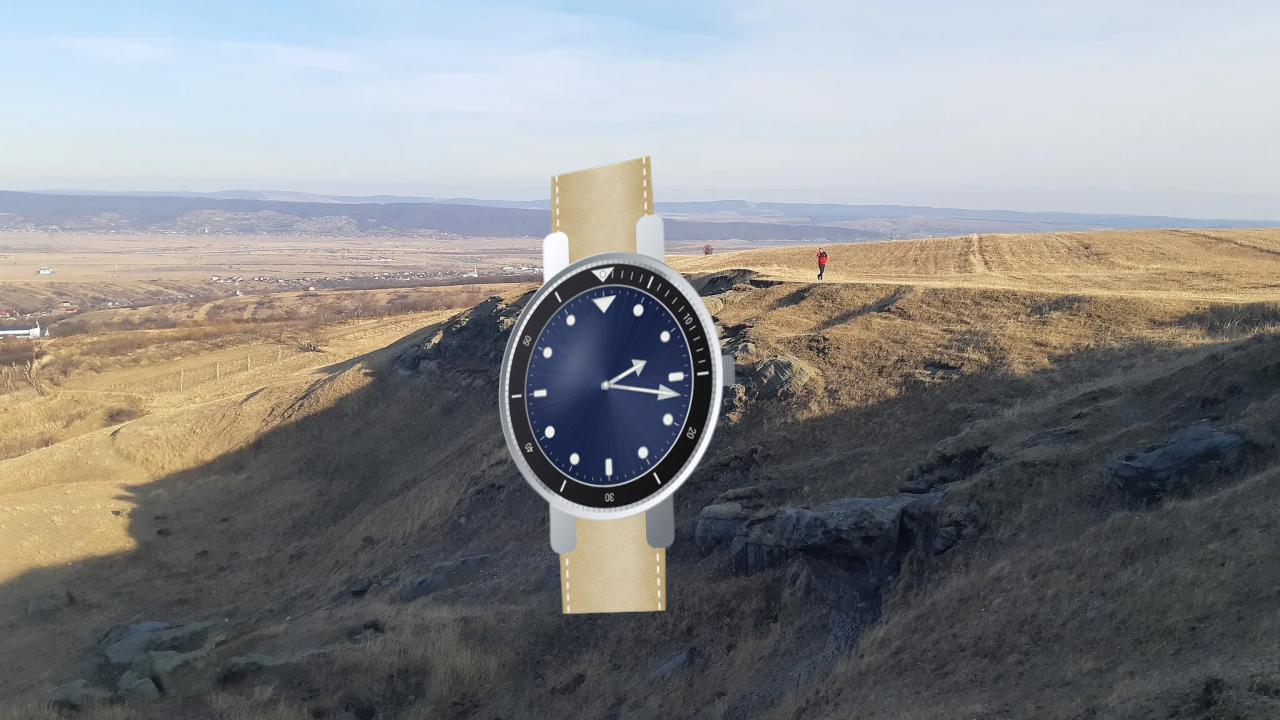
2:17
